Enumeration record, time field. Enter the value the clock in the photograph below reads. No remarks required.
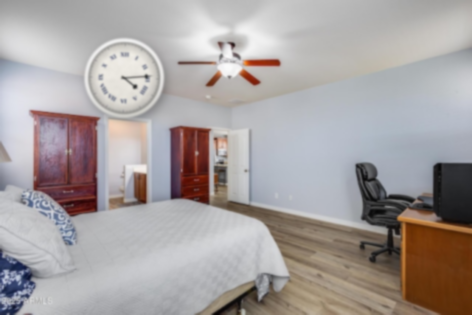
4:14
